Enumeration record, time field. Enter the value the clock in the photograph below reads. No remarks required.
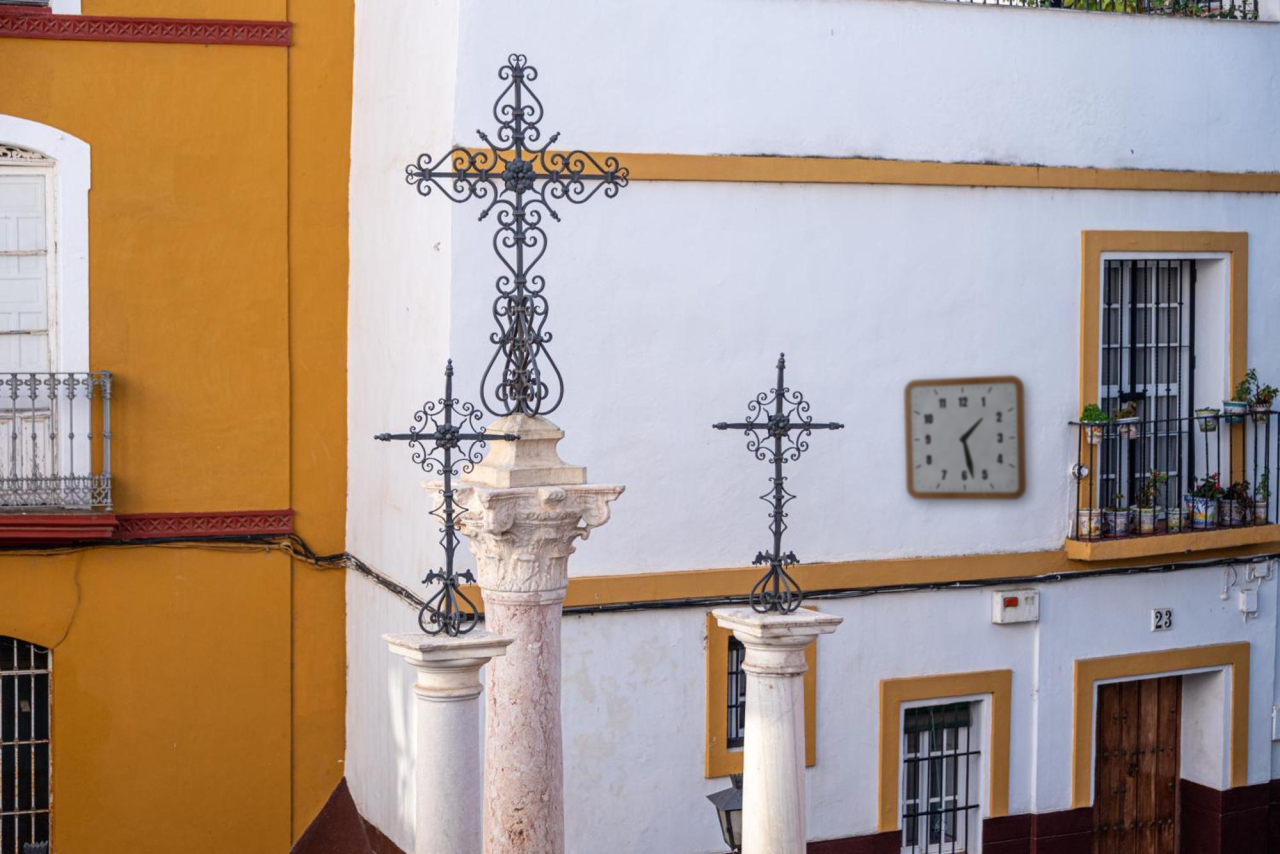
1:28
